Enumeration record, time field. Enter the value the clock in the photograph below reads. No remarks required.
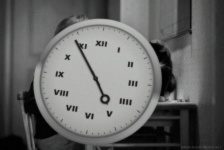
4:54
